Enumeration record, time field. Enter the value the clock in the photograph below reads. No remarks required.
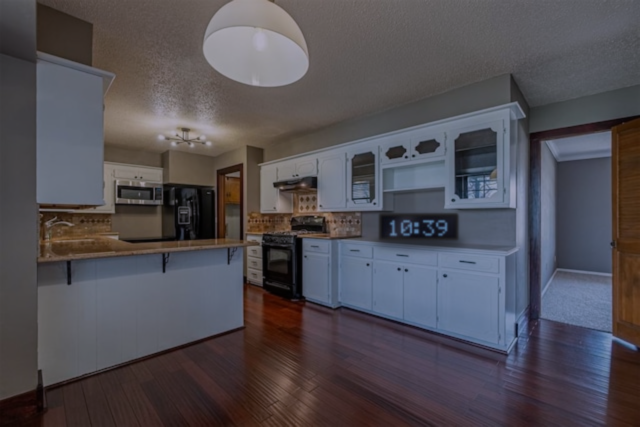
10:39
